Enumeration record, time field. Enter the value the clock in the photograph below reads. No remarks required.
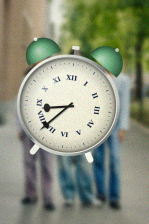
8:37
